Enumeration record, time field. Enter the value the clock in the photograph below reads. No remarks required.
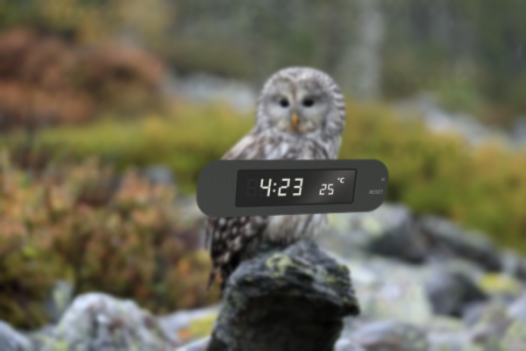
4:23
